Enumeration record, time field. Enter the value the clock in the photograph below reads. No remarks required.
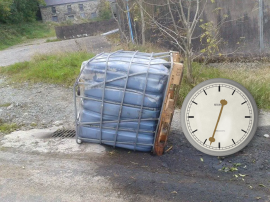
12:33
